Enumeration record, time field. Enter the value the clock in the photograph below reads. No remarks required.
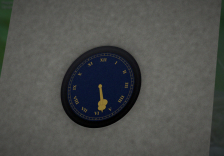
5:28
